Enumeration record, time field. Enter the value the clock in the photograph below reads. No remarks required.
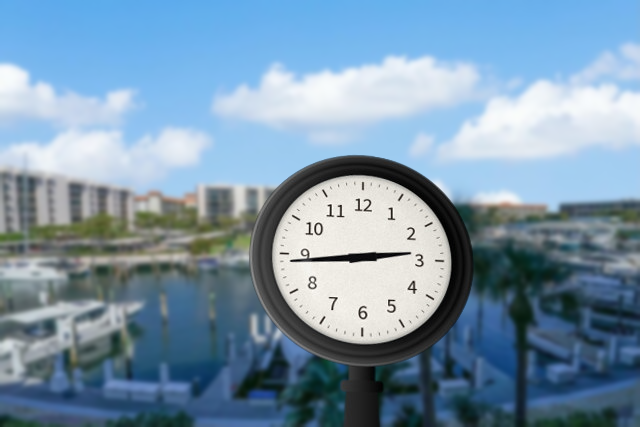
2:44
